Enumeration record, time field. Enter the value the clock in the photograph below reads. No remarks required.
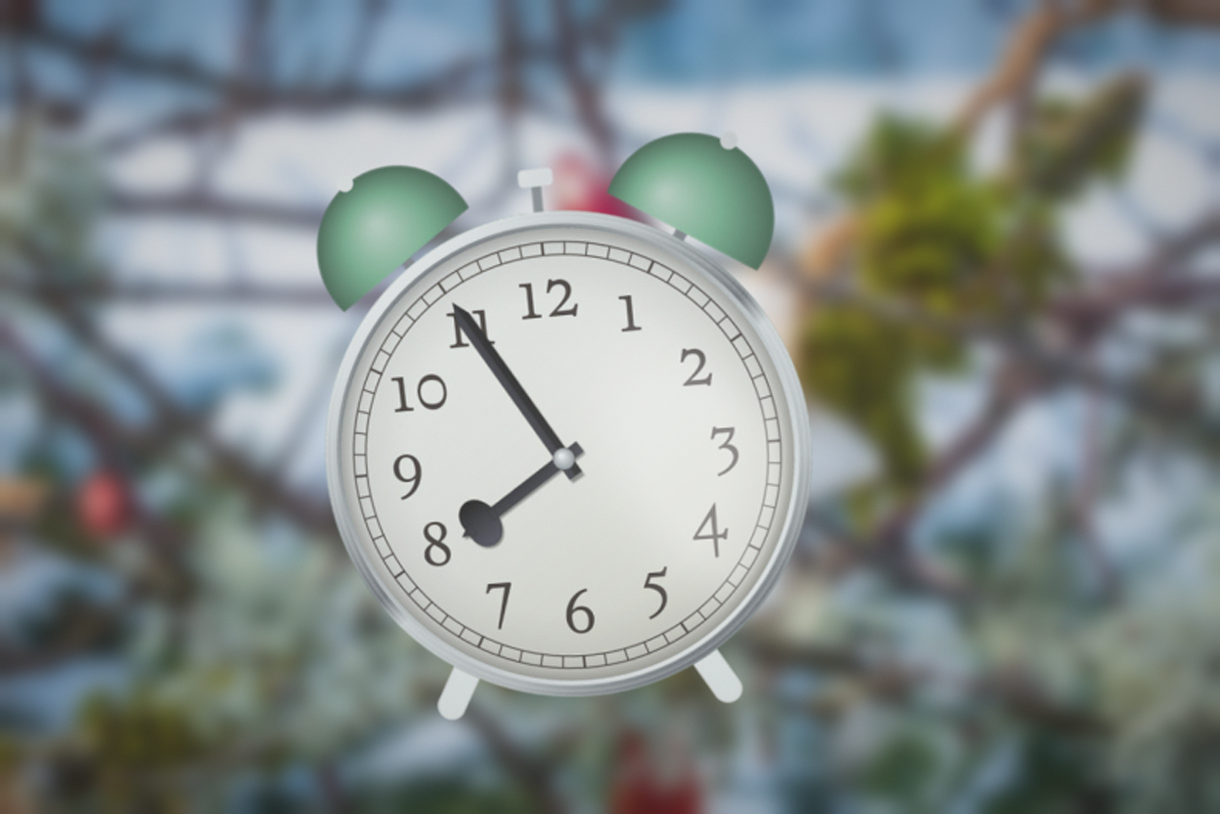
7:55
